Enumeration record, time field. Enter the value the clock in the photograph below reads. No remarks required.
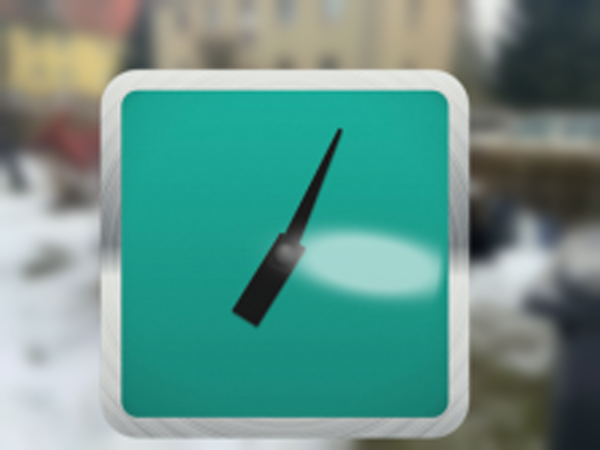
7:04
